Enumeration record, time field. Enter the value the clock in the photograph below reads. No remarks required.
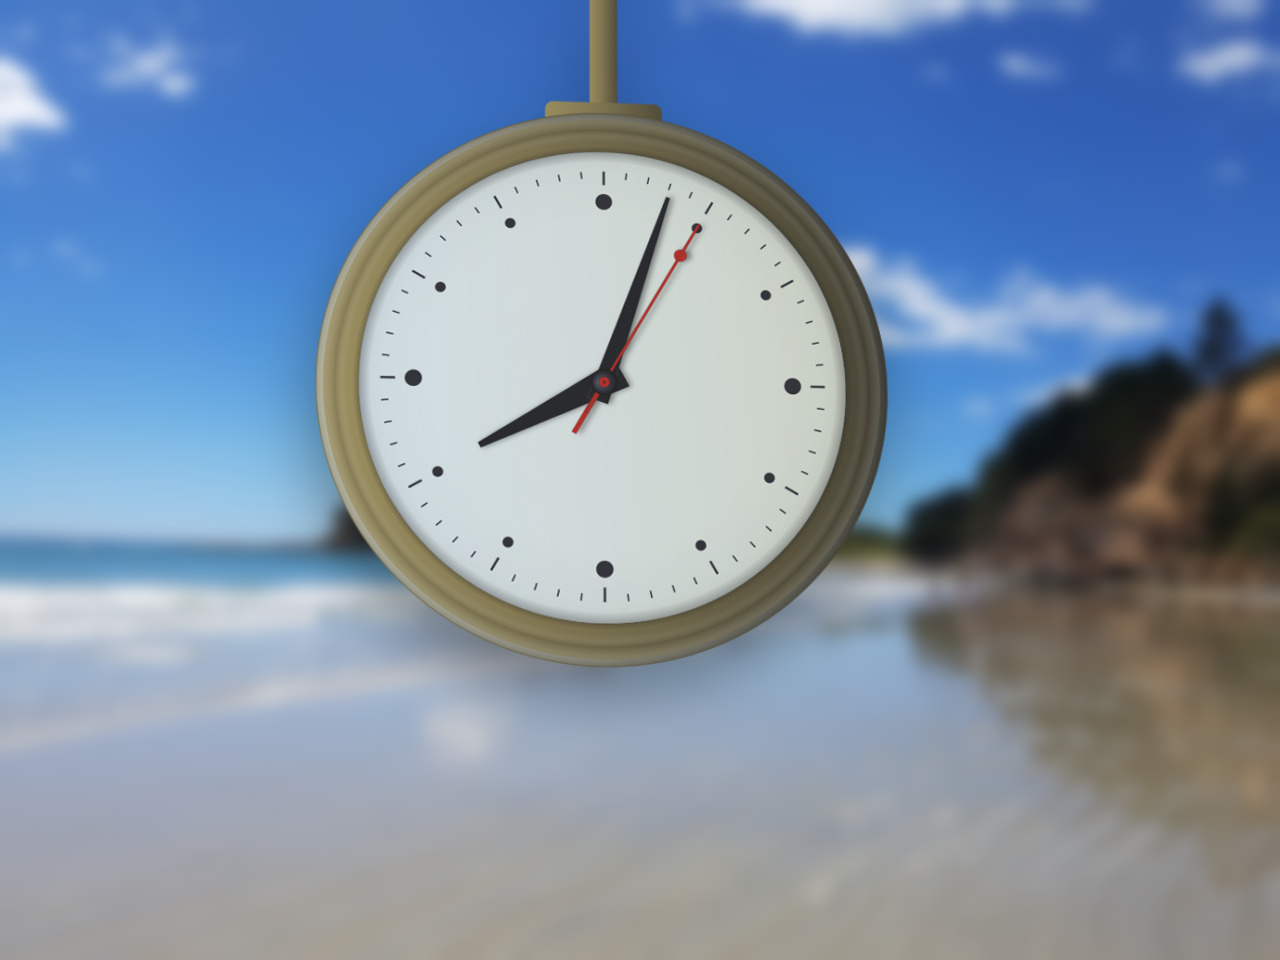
8:03:05
